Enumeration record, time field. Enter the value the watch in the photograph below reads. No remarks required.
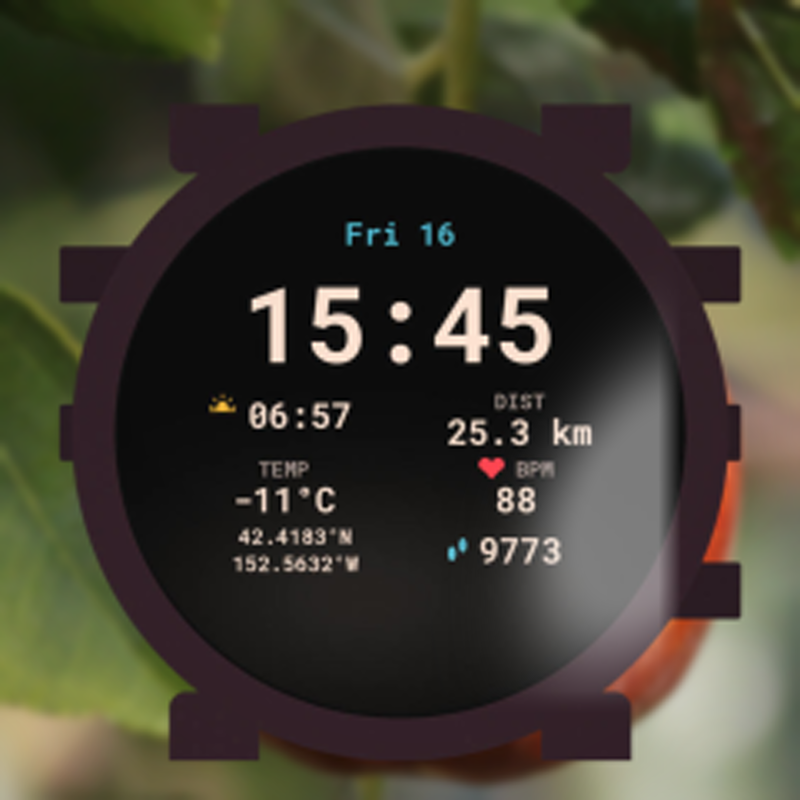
15:45
